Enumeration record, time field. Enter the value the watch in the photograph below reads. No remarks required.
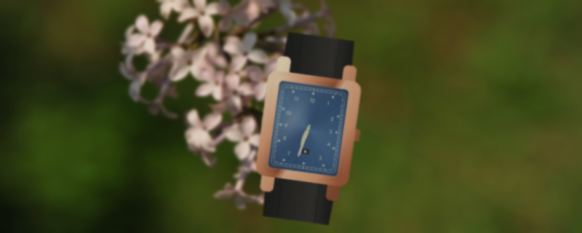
6:32
